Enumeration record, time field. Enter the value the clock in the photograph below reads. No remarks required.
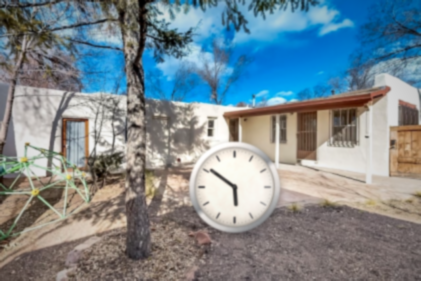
5:51
